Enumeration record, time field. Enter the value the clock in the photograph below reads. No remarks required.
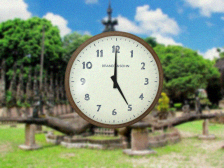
5:00
